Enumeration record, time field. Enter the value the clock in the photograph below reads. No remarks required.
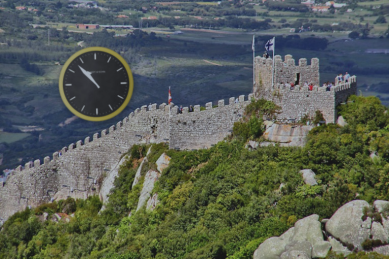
10:53
